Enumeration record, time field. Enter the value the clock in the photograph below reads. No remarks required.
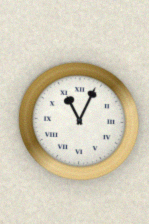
11:04
